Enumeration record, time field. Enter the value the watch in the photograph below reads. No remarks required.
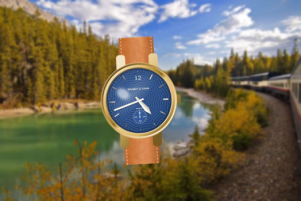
4:42
